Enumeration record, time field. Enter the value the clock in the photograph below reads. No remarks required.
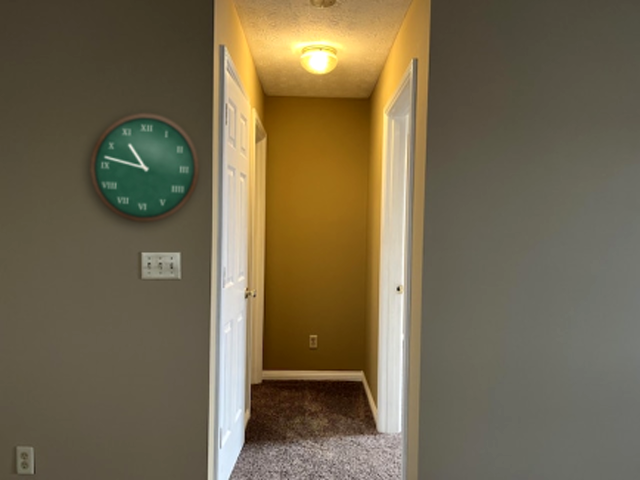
10:47
